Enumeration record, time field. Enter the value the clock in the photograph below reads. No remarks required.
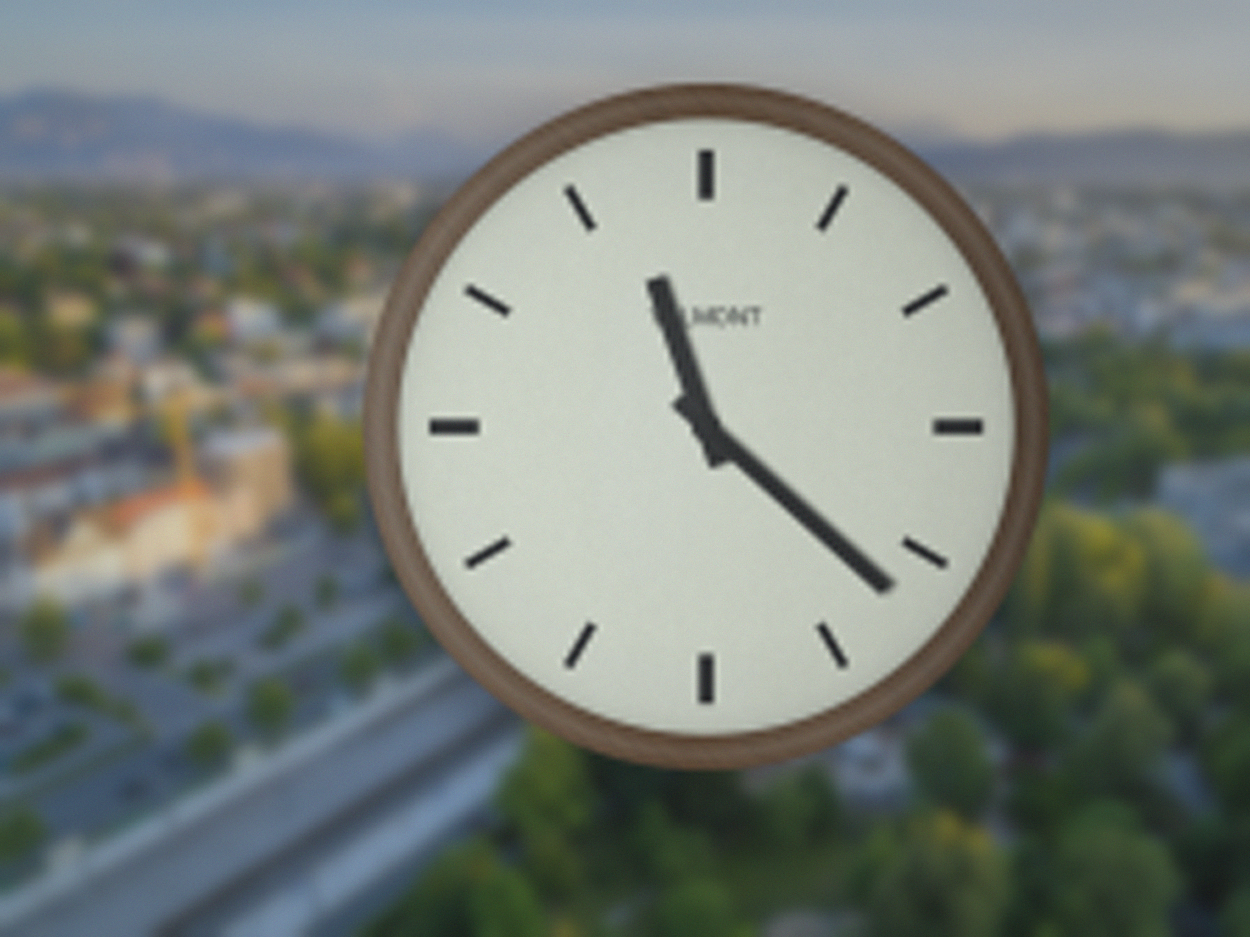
11:22
